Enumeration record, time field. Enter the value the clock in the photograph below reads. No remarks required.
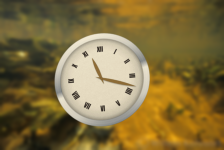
11:18
